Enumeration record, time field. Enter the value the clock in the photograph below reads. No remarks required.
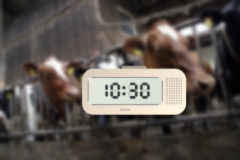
10:30
